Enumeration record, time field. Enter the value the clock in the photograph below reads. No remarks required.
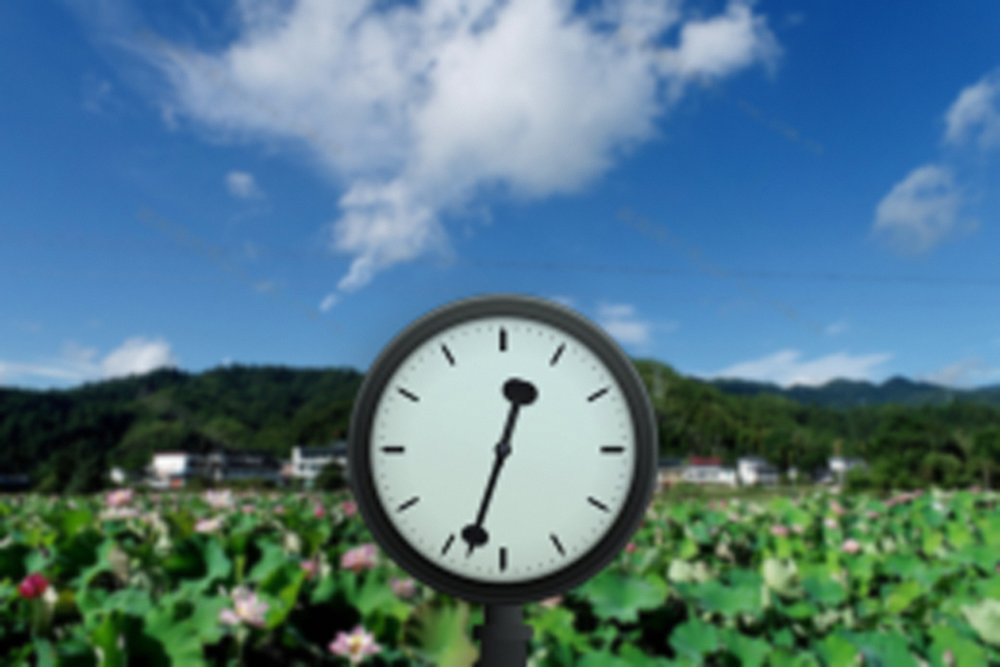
12:33
